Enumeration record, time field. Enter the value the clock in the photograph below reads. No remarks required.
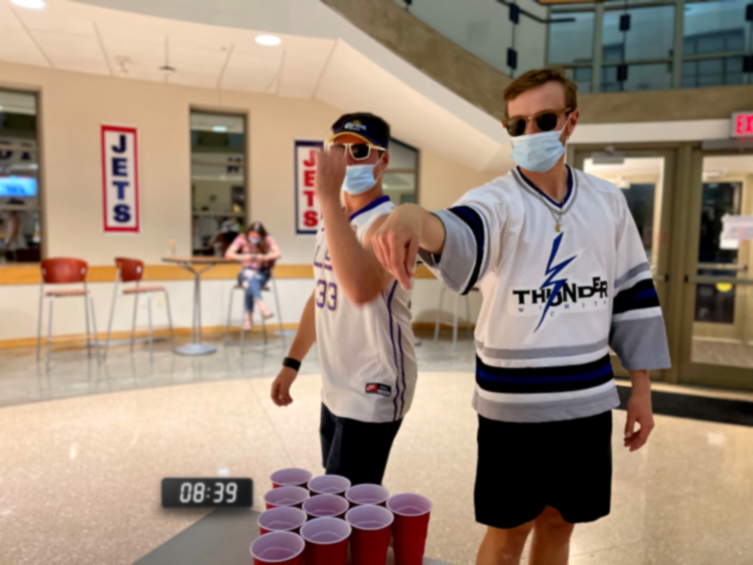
8:39
